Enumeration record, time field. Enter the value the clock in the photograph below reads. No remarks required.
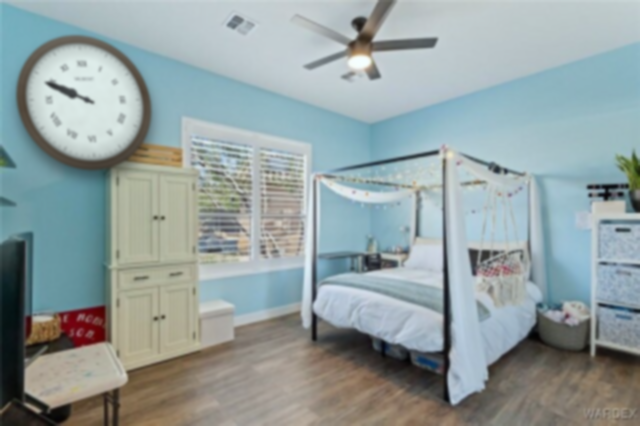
9:49
